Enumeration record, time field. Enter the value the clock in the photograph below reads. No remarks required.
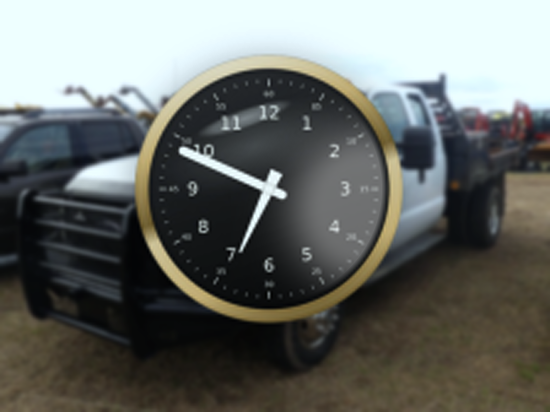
6:49
